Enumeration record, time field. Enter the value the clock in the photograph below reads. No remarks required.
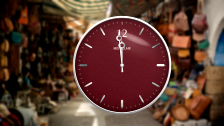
11:59
